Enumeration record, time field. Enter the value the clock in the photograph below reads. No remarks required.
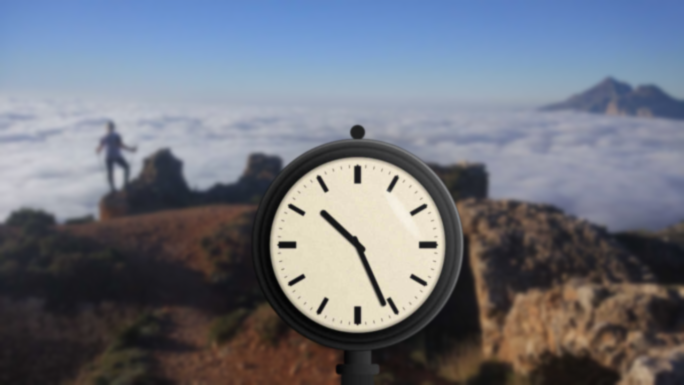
10:26
